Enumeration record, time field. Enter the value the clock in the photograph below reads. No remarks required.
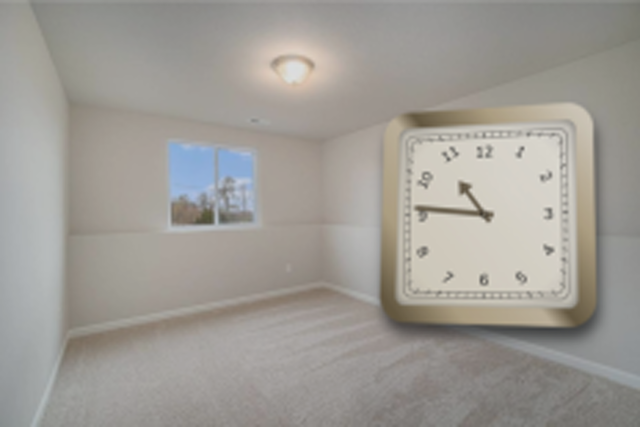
10:46
